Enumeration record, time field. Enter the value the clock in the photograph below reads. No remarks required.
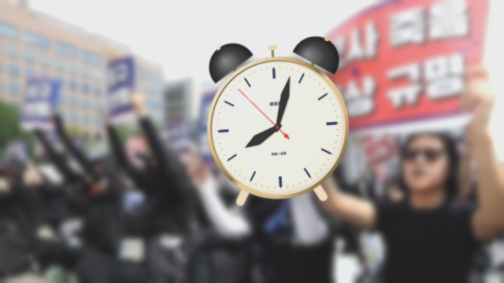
8:02:53
